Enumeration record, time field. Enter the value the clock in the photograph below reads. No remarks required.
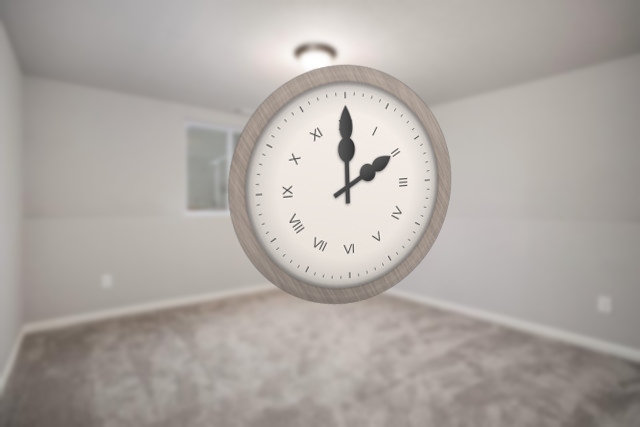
2:00
